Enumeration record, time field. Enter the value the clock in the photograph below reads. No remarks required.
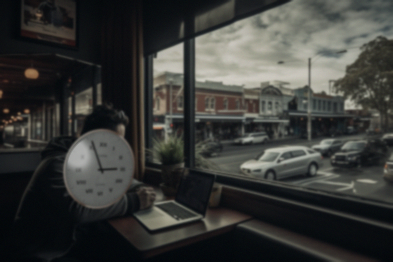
2:56
